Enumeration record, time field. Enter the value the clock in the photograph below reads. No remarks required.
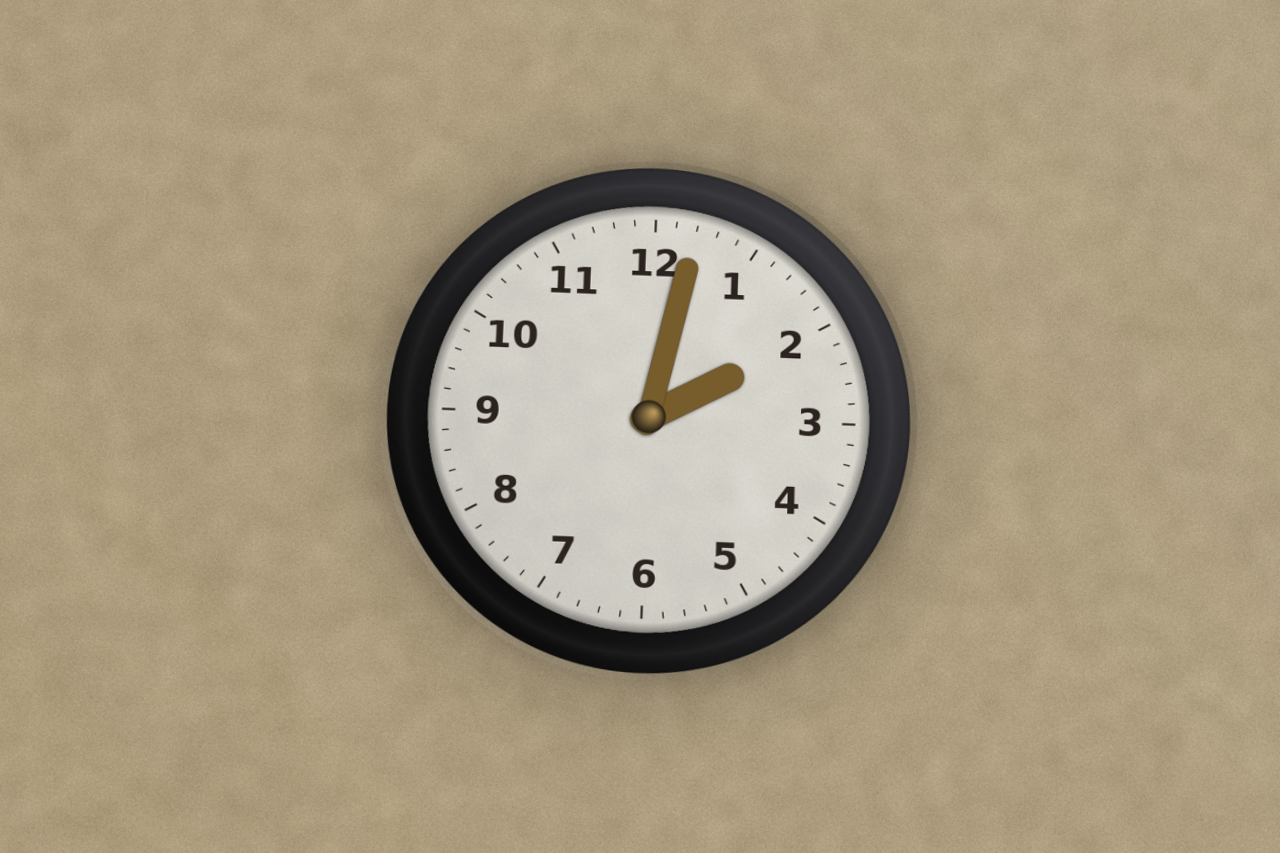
2:02
